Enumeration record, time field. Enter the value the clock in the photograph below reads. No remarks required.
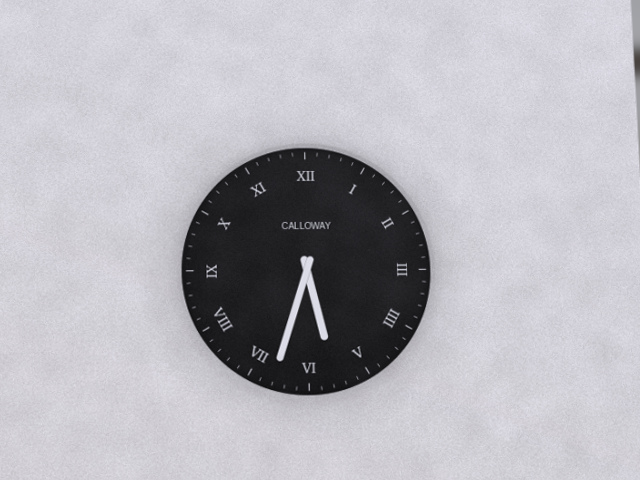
5:33
